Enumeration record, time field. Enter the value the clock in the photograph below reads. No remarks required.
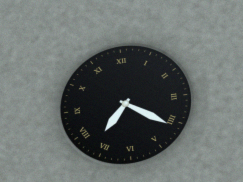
7:21
